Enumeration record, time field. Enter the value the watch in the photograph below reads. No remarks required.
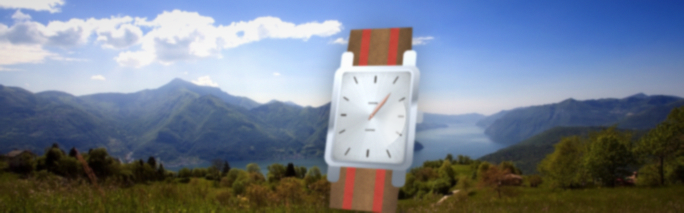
1:06
